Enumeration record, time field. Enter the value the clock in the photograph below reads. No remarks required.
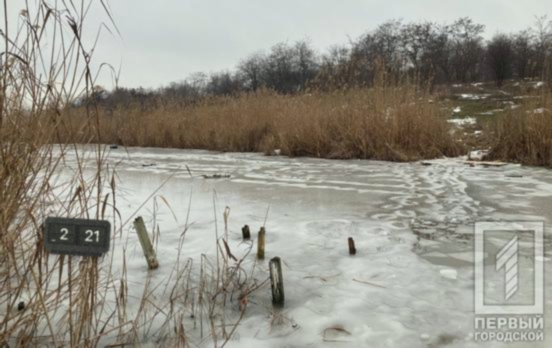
2:21
